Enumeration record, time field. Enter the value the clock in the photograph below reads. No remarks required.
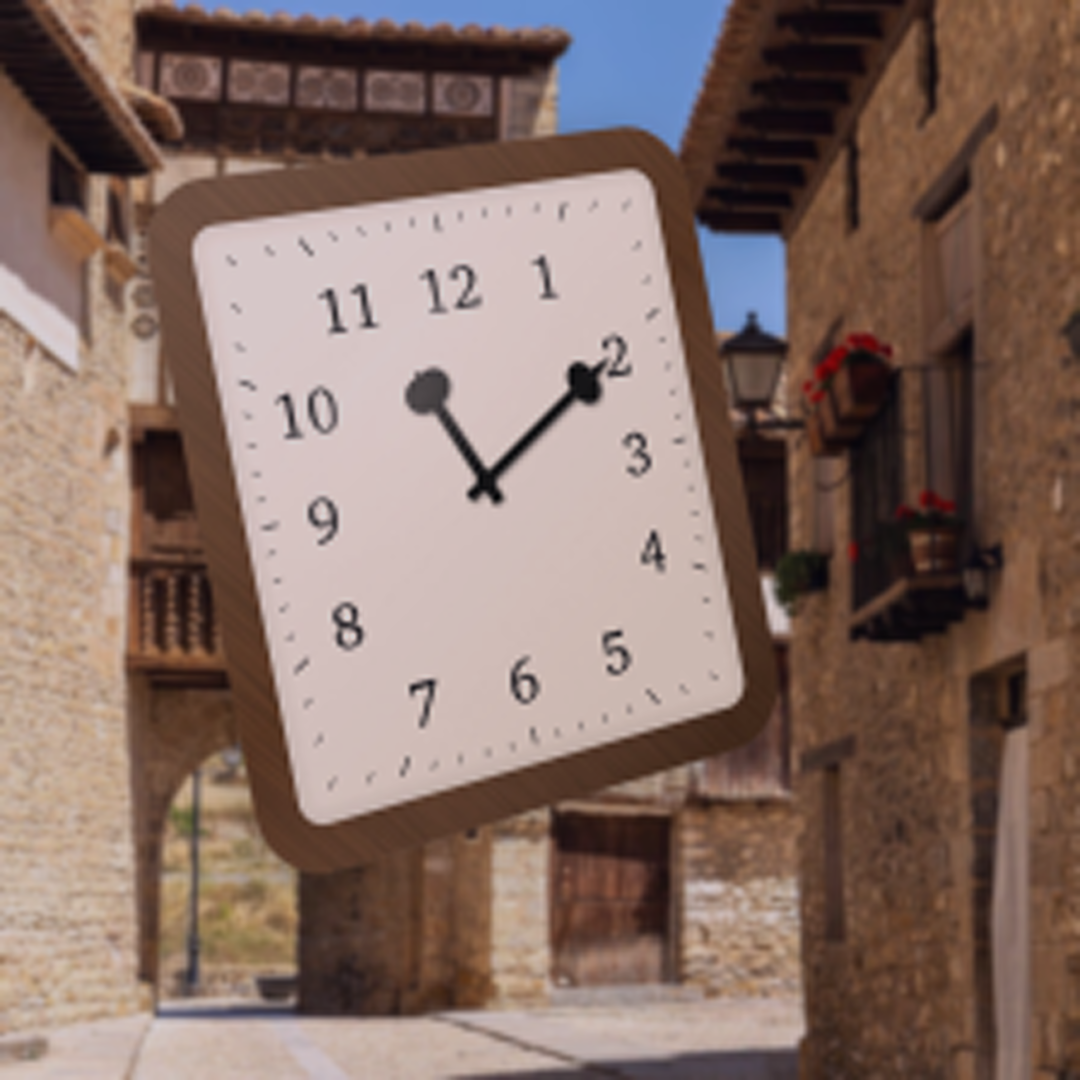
11:10
